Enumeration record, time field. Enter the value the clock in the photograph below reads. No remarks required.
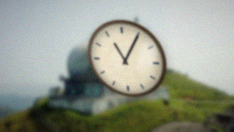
11:05
